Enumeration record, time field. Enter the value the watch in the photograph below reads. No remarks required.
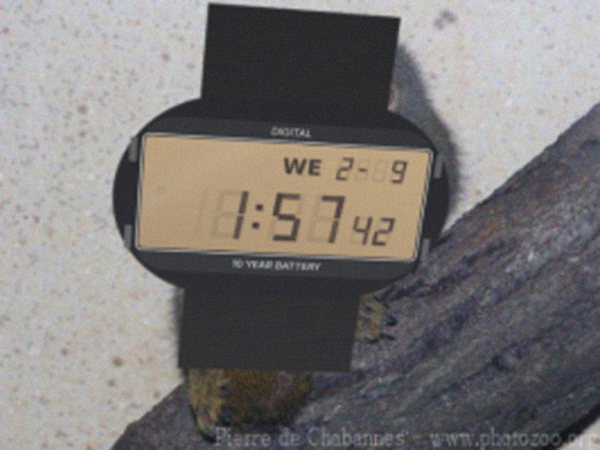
1:57:42
